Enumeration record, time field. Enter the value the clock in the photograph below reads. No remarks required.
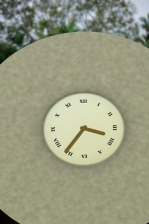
3:36
